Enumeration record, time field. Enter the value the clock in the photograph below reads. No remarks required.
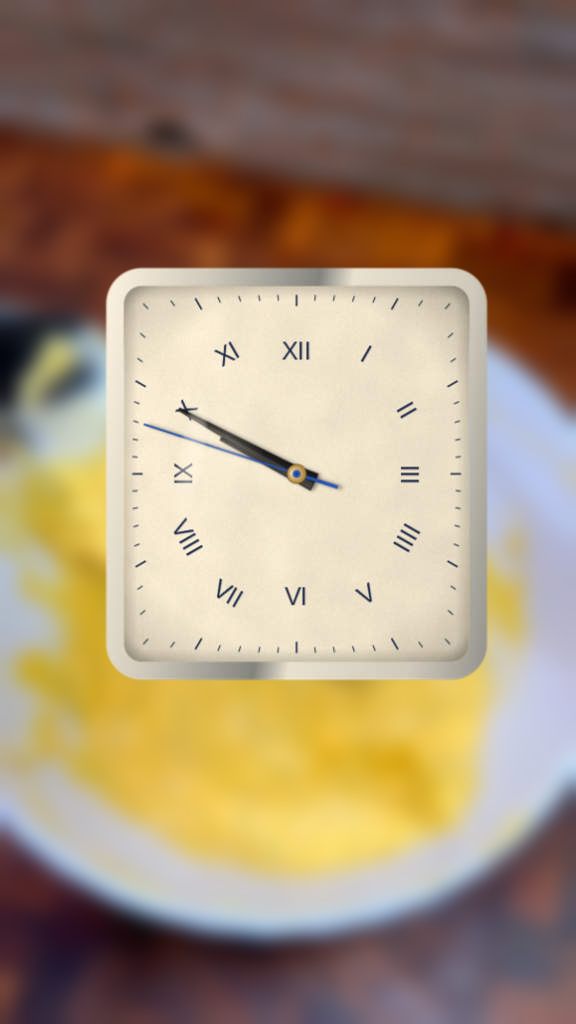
9:49:48
